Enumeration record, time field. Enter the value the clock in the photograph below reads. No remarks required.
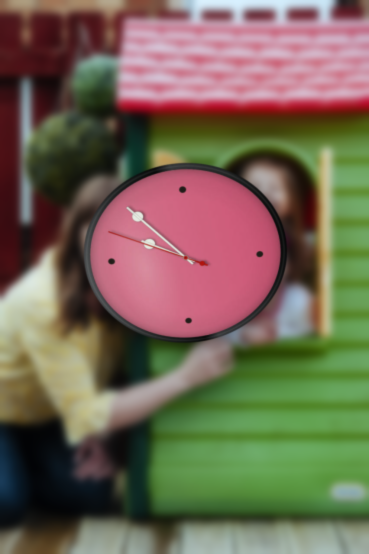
9:52:49
